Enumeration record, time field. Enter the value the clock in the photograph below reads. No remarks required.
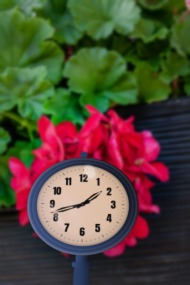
1:42
